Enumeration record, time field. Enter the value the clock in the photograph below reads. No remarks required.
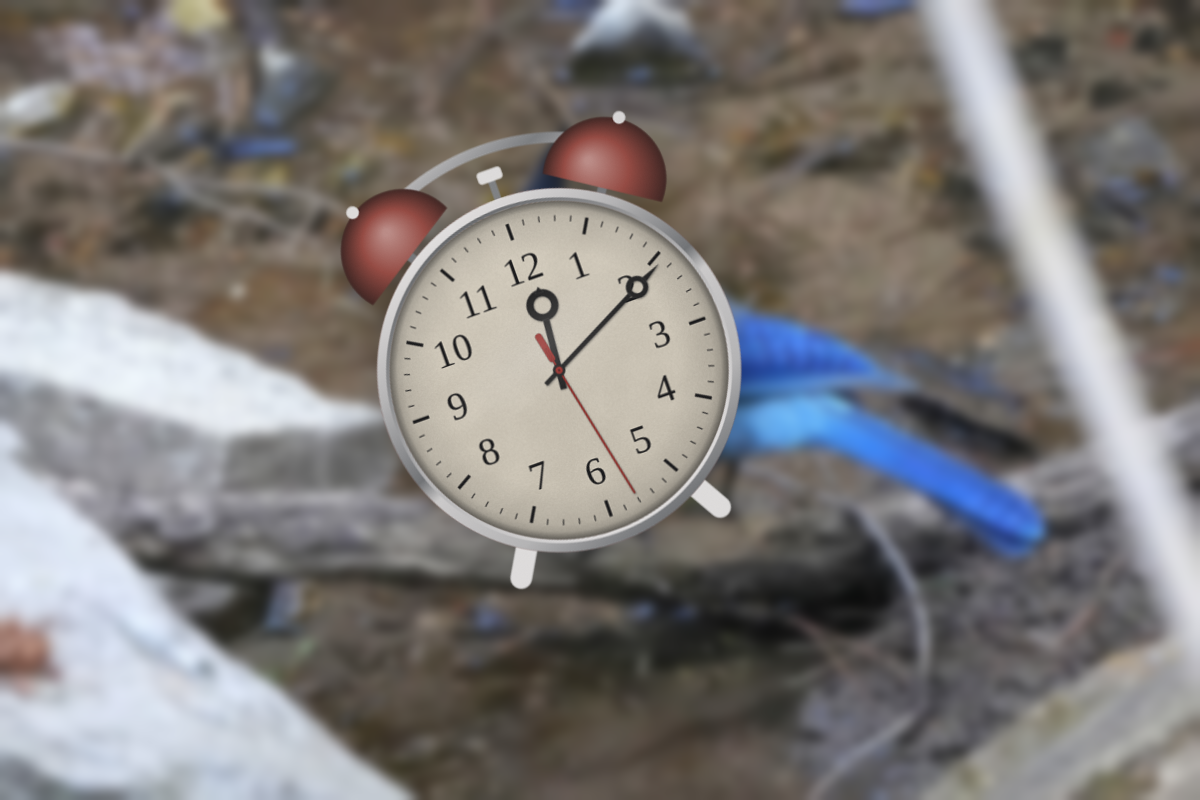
12:10:28
